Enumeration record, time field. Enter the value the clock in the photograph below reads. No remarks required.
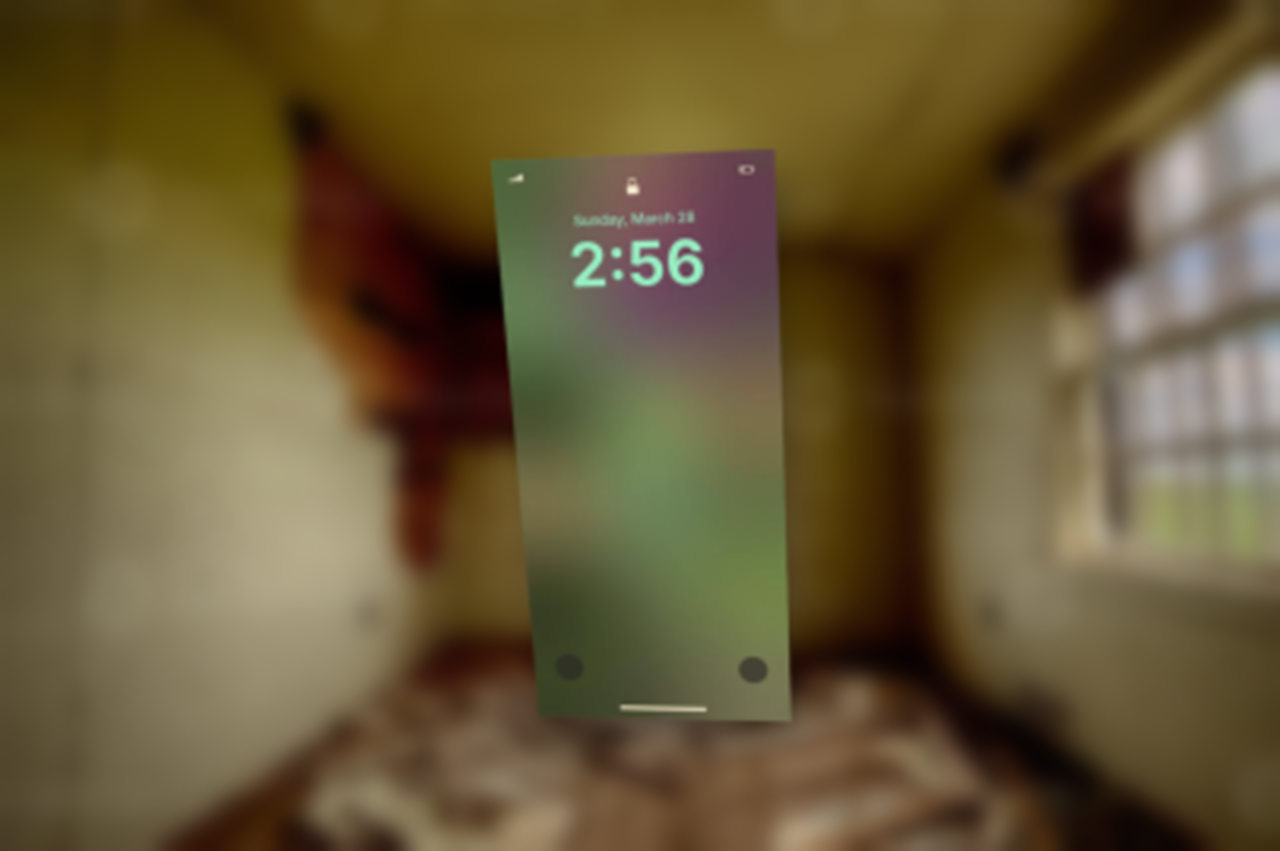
2:56
